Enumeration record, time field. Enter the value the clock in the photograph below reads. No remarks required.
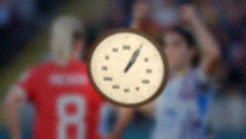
1:05
